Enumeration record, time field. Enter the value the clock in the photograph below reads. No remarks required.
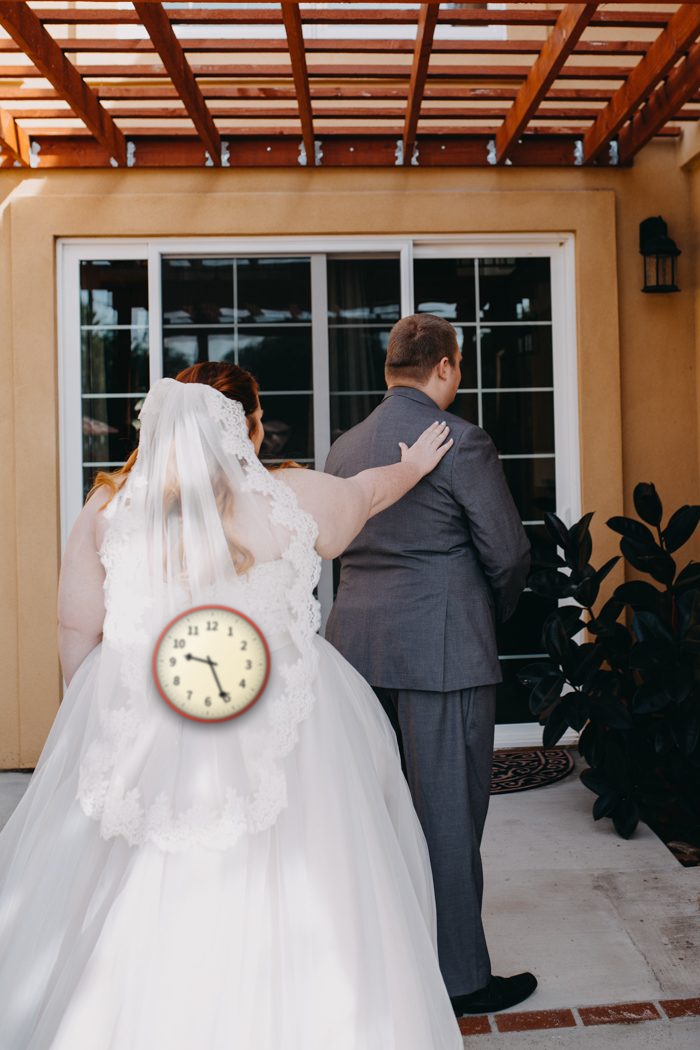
9:26
